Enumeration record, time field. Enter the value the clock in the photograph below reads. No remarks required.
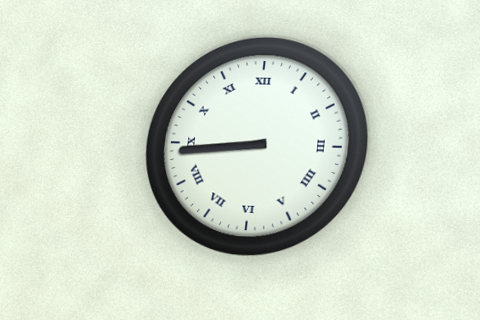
8:44
